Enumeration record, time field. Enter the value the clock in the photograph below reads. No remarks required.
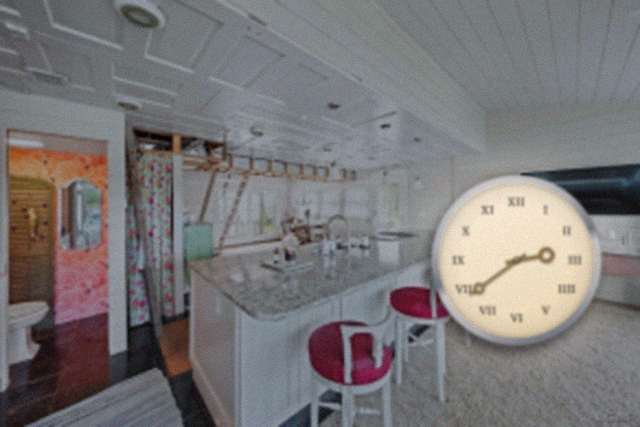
2:39
